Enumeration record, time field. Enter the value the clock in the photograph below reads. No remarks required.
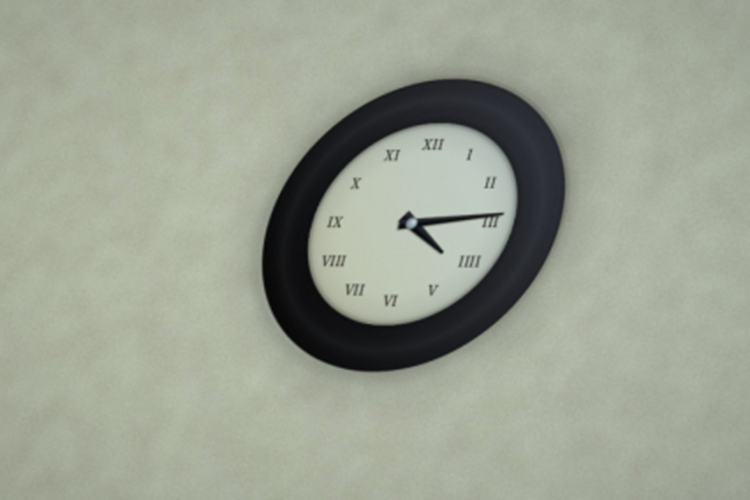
4:14
